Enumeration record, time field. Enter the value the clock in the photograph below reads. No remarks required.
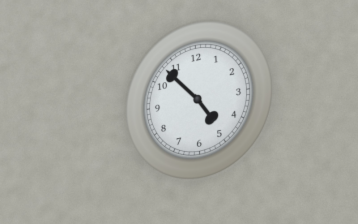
4:53
